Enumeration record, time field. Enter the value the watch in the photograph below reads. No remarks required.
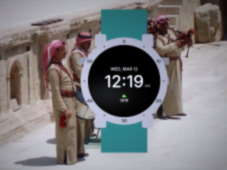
12:19
